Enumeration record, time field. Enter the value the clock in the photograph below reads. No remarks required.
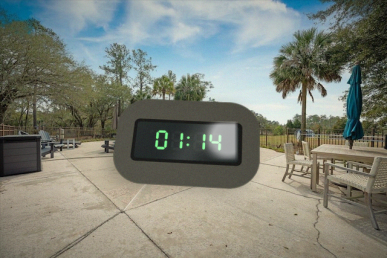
1:14
